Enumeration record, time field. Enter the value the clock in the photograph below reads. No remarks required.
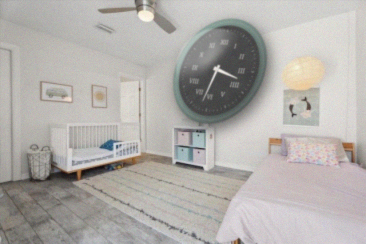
3:32
